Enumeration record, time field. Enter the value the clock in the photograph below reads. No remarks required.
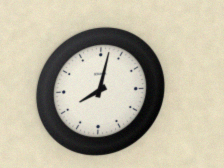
8:02
